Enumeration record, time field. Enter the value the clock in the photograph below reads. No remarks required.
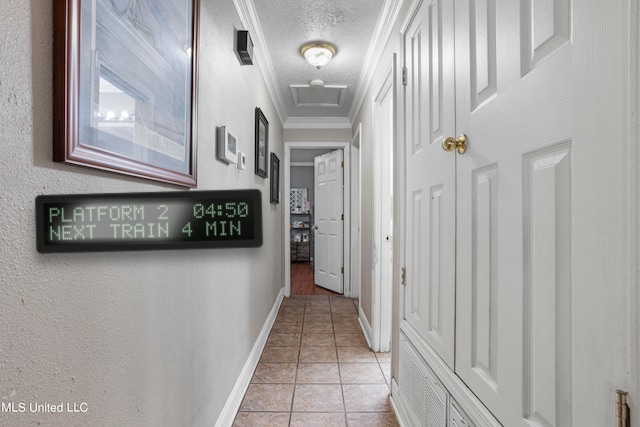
4:50
